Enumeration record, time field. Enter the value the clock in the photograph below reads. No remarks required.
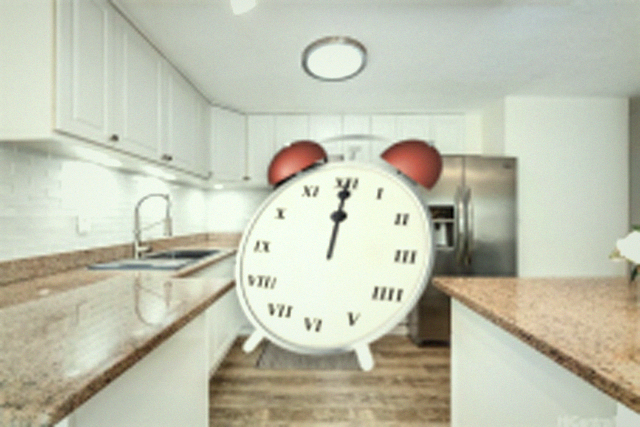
12:00
